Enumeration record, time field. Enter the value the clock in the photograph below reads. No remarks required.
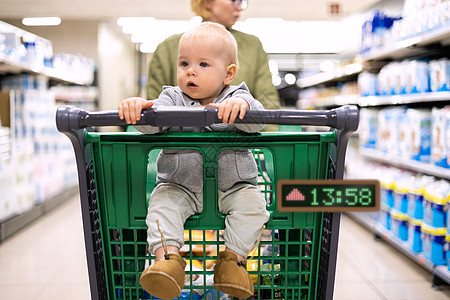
13:58
